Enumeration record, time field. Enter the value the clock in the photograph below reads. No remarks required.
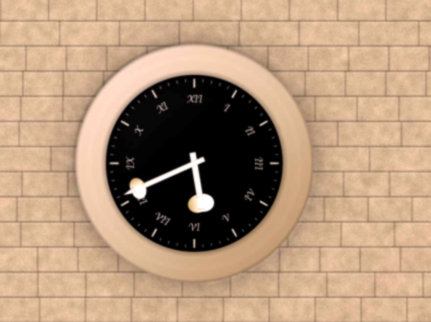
5:41
